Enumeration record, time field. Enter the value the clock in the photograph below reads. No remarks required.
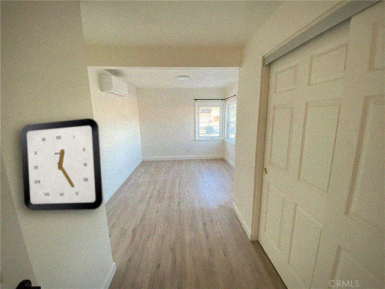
12:25
